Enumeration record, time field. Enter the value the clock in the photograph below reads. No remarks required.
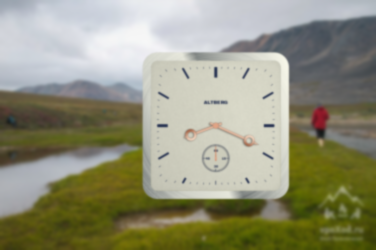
8:19
